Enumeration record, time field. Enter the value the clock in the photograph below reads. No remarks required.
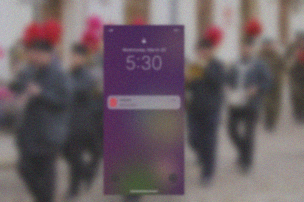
5:30
